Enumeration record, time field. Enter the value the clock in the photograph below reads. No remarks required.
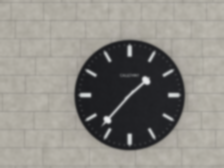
1:37
